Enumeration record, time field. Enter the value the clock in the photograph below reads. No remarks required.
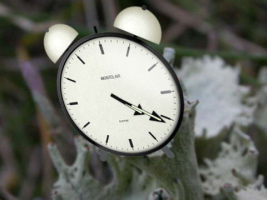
4:21
